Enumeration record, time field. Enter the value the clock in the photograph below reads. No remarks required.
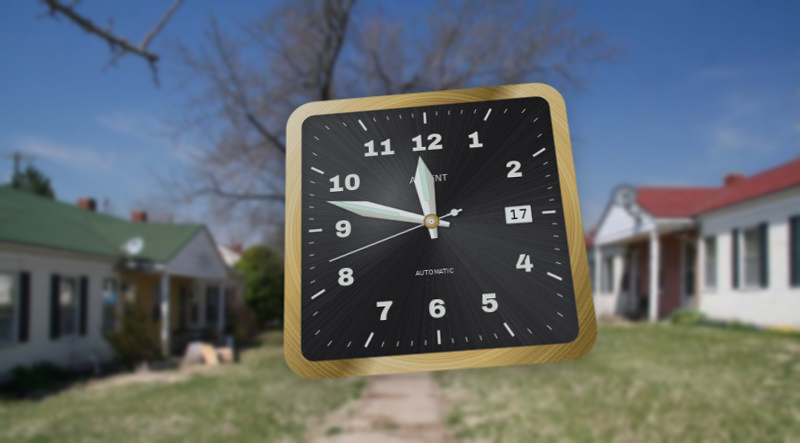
11:47:42
